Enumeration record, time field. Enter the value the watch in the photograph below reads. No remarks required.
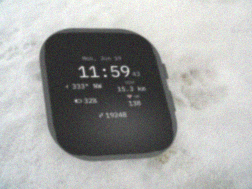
11:59
